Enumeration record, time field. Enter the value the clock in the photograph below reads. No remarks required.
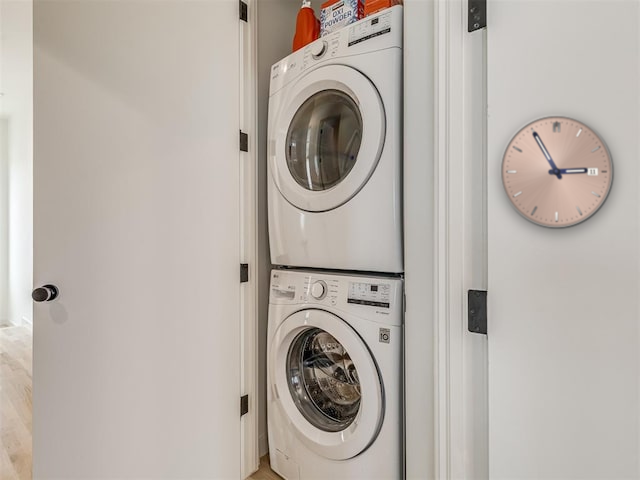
2:55
